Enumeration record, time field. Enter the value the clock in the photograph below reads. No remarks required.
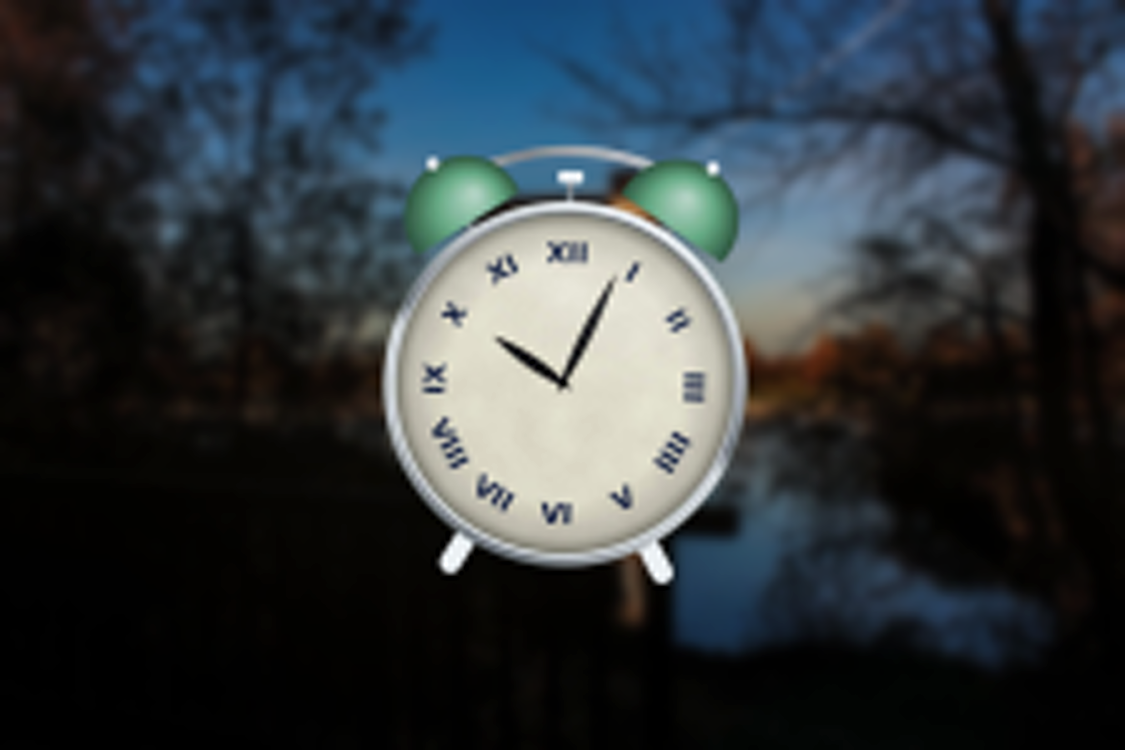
10:04
